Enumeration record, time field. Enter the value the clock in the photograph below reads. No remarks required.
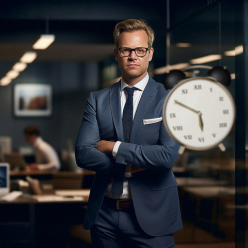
5:50
